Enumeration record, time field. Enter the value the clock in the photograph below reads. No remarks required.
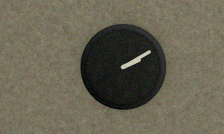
2:10
